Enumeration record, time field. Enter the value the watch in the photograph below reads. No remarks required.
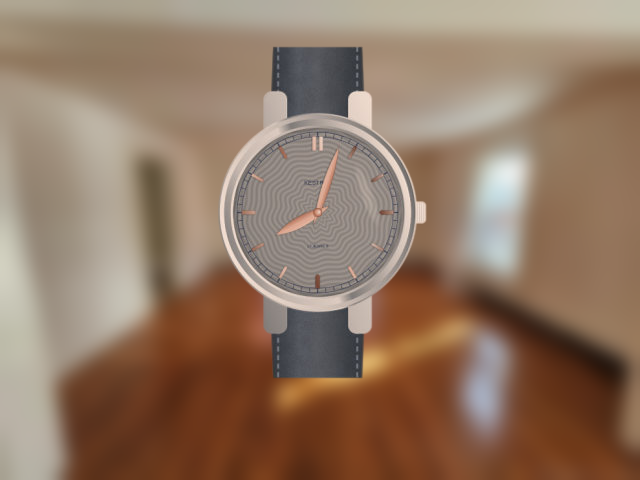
8:03
